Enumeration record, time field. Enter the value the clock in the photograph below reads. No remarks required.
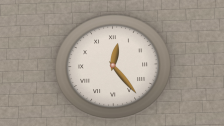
12:24
